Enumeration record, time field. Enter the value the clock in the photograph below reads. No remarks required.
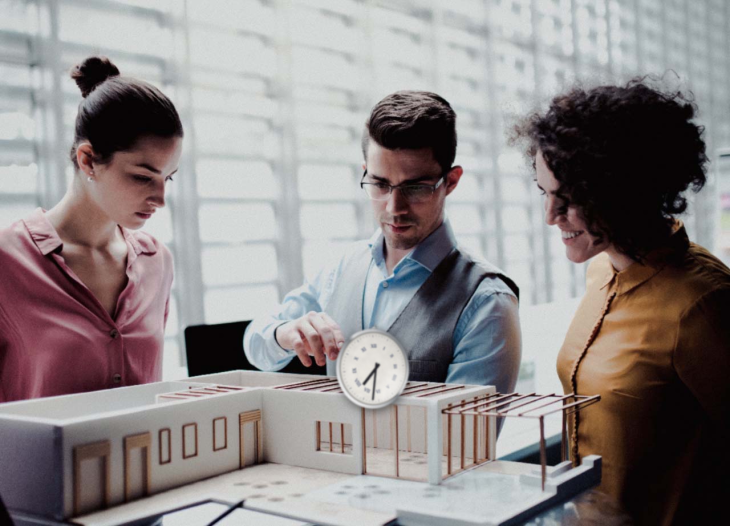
7:32
